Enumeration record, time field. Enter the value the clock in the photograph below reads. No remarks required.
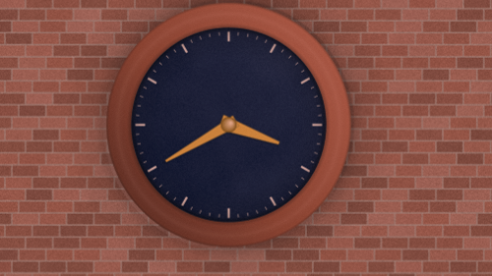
3:40
